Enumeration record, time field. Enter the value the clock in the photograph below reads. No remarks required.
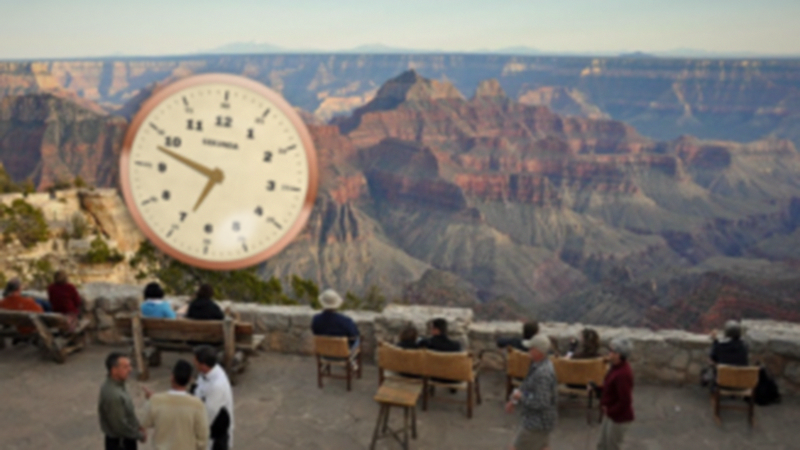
6:48
